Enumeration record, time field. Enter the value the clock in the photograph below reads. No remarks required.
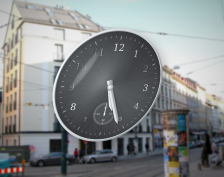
5:26
